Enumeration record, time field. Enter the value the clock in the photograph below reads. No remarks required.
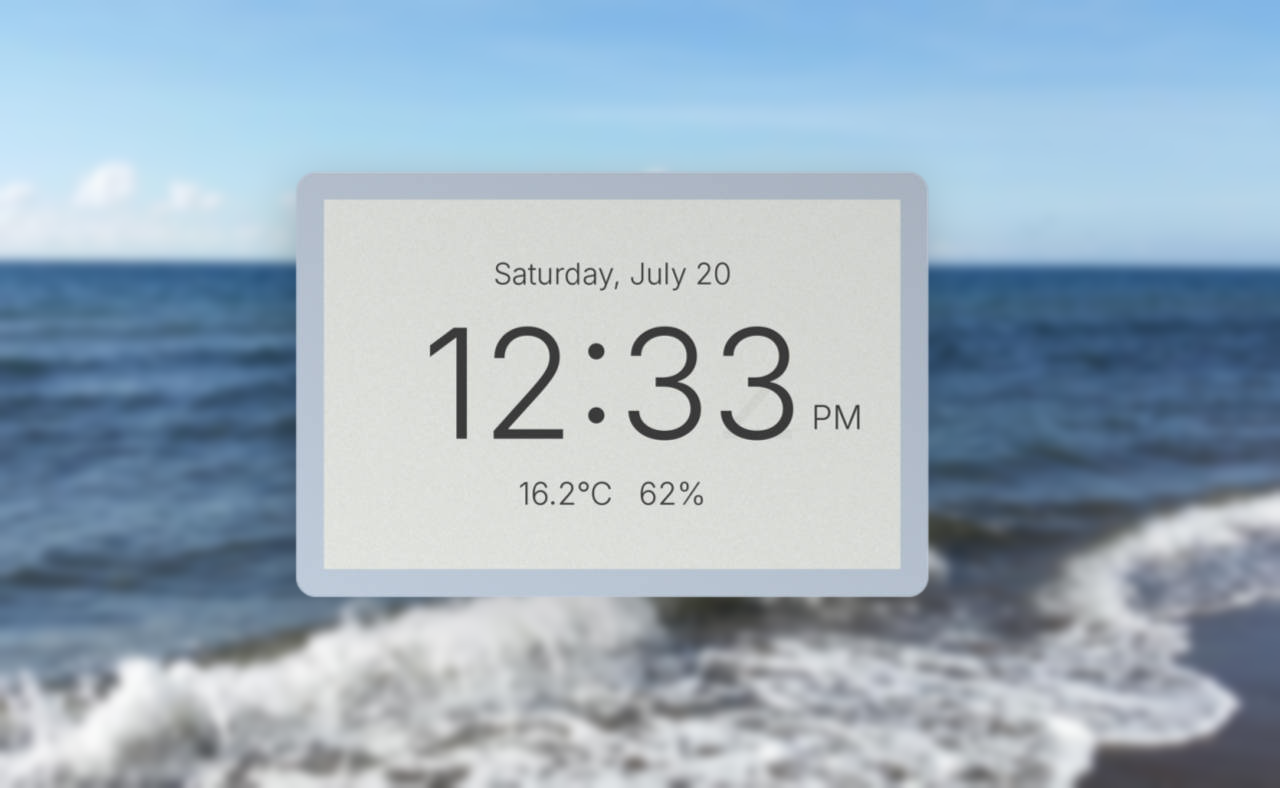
12:33
